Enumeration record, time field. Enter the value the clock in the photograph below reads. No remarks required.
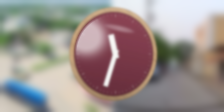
11:33
